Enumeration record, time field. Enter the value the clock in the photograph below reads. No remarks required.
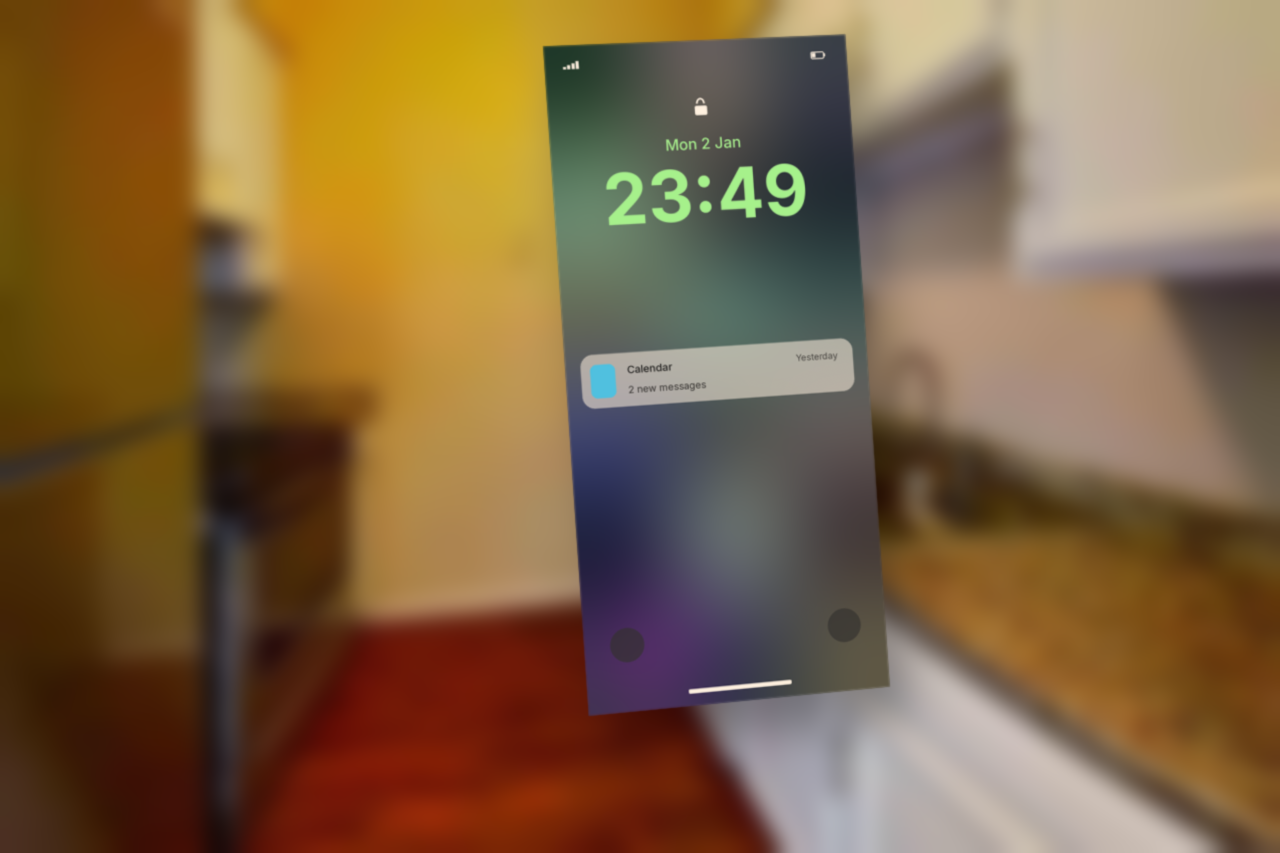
23:49
